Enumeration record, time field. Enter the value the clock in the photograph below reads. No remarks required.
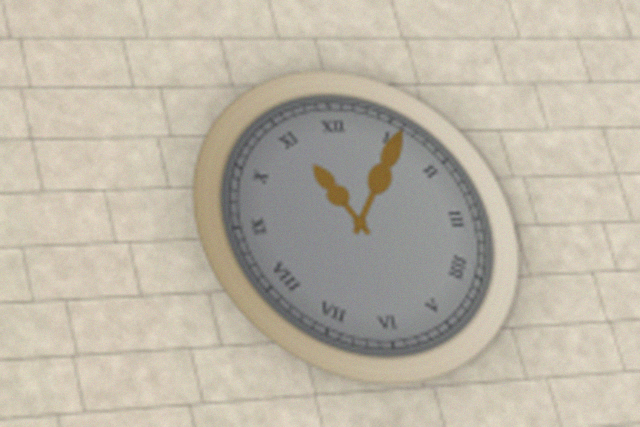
11:06
